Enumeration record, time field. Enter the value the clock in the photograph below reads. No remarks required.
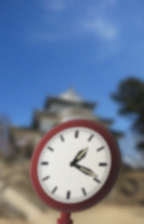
1:19
